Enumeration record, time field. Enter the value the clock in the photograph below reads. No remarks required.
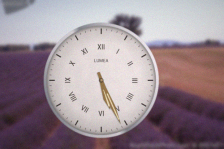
5:26
